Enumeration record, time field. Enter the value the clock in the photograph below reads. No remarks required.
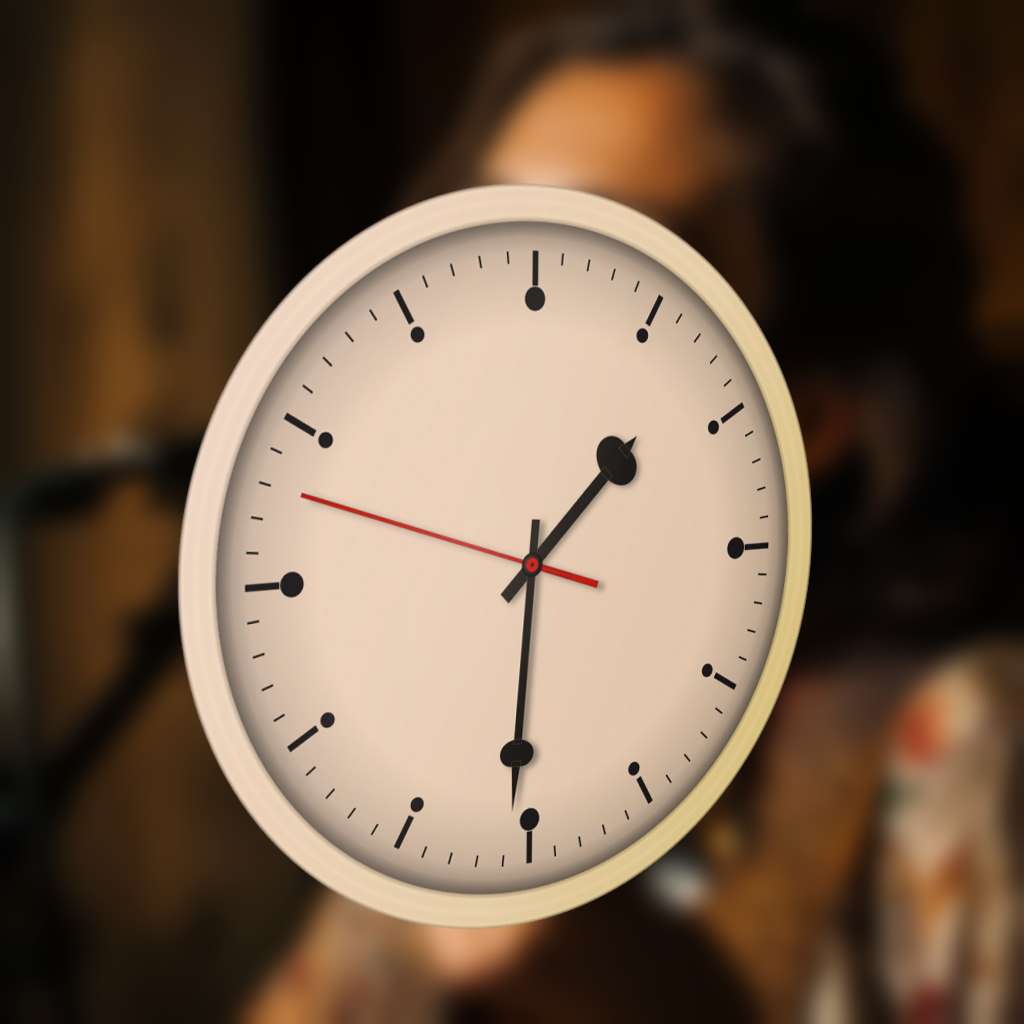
1:30:48
